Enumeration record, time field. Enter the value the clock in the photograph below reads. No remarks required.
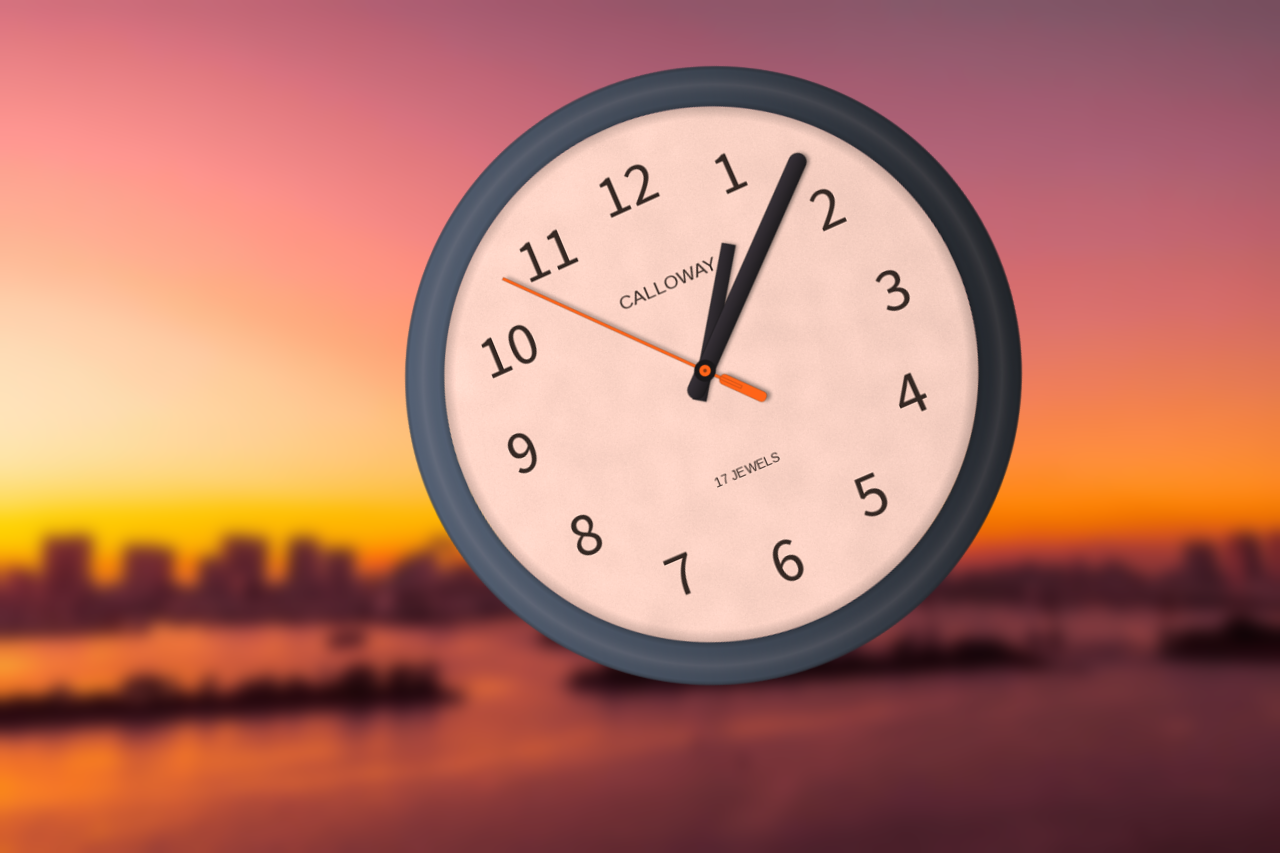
1:07:53
